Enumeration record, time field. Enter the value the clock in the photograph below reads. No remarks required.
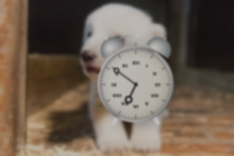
6:51
